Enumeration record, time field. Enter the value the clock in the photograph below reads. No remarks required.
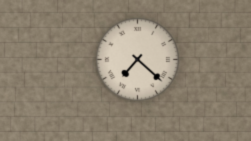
7:22
